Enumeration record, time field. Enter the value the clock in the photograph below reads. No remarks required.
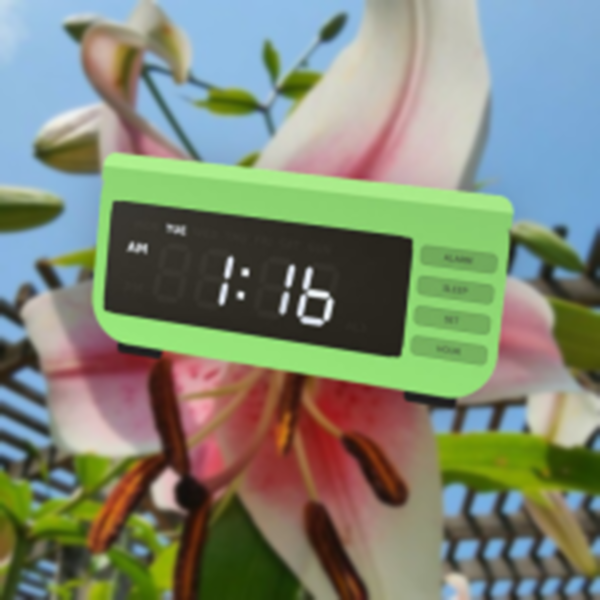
1:16
